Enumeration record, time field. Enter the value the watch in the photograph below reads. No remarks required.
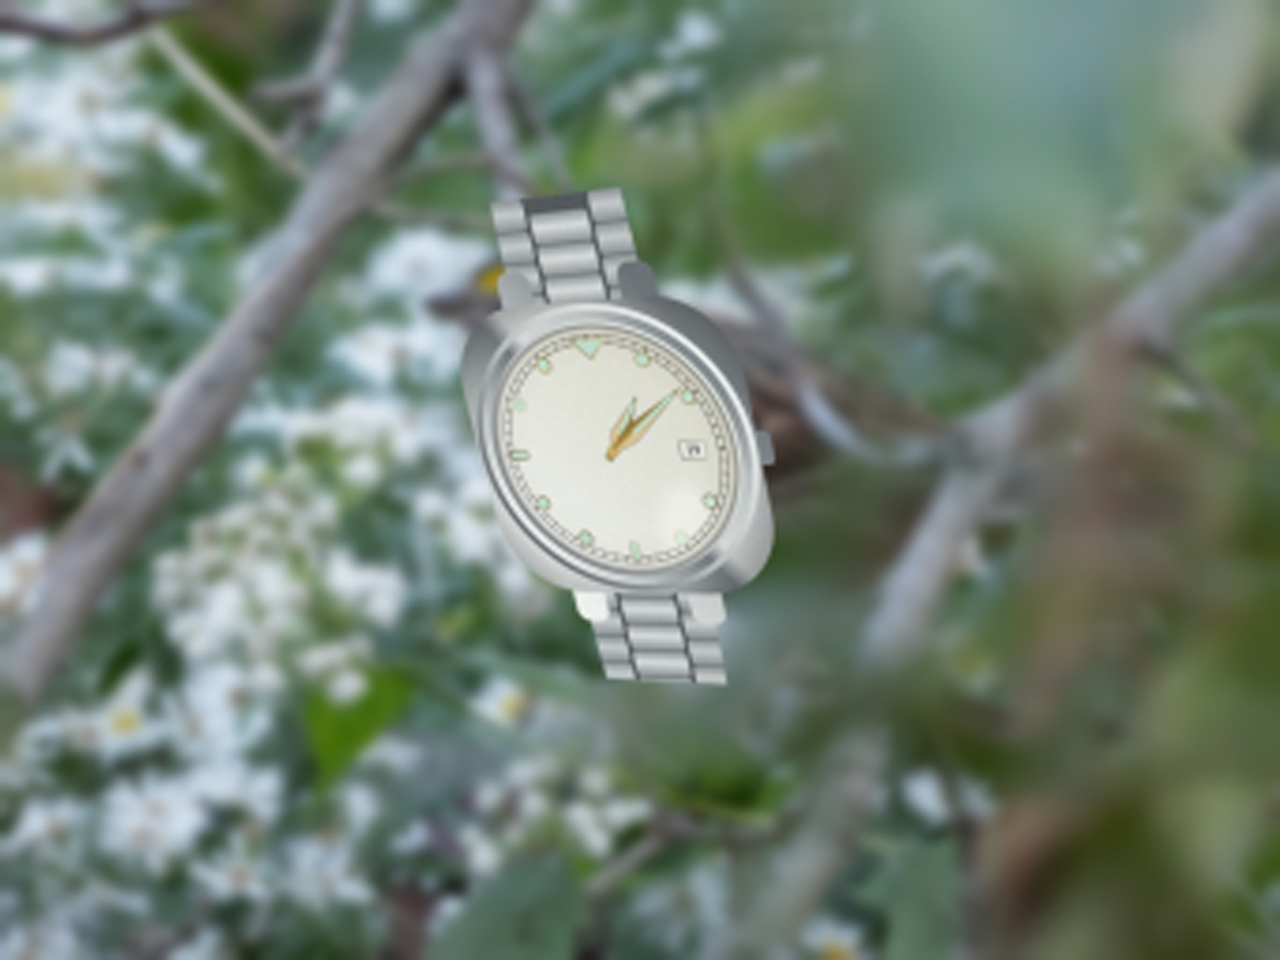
1:09
